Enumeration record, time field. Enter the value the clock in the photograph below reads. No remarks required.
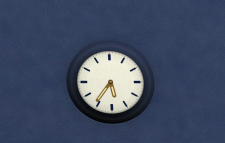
5:36
